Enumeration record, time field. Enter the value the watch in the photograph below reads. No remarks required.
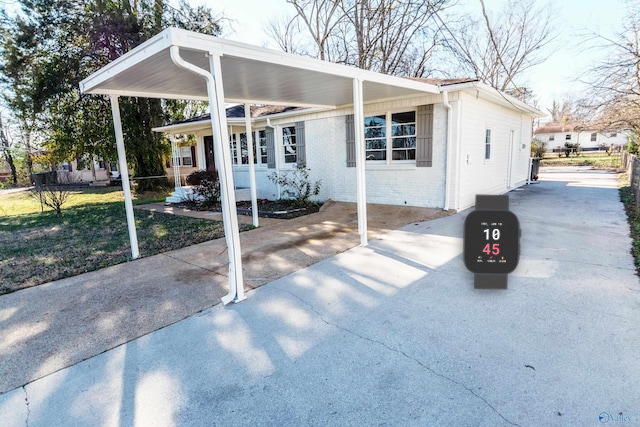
10:45
